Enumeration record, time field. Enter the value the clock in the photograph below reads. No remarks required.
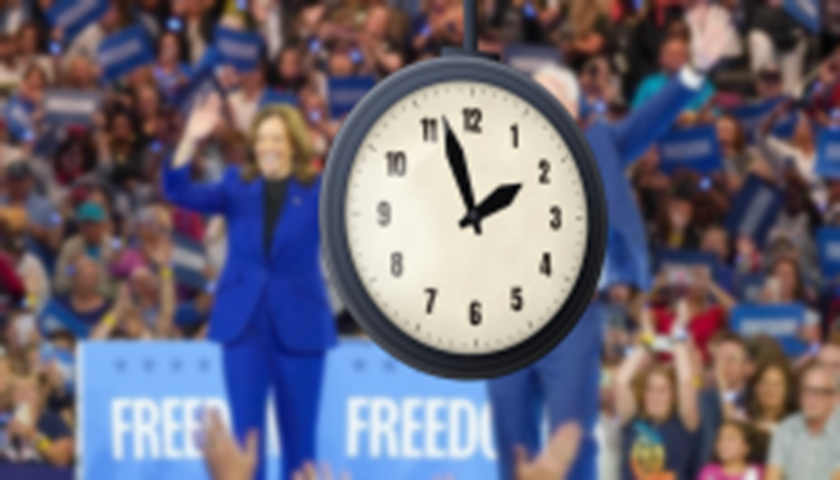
1:57
